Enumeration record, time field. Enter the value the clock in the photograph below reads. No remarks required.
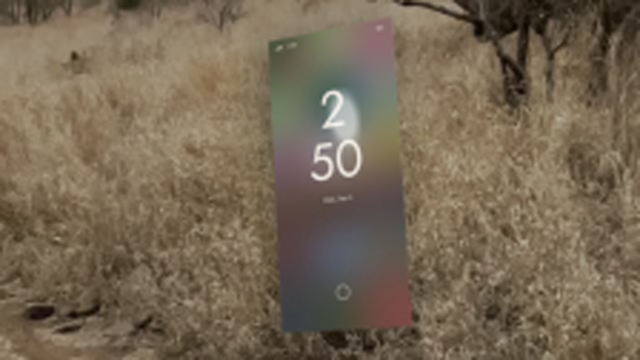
2:50
